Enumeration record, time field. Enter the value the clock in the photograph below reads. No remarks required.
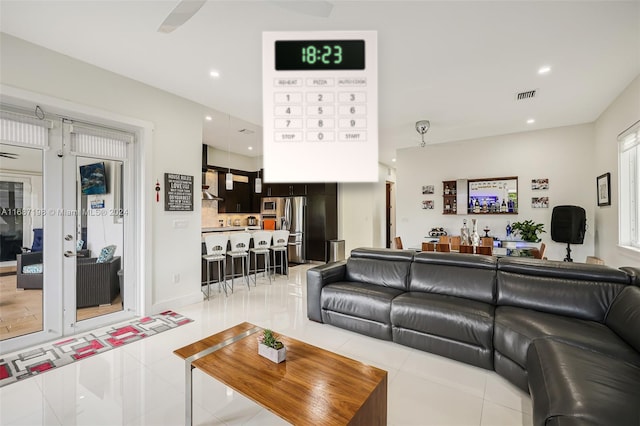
18:23
